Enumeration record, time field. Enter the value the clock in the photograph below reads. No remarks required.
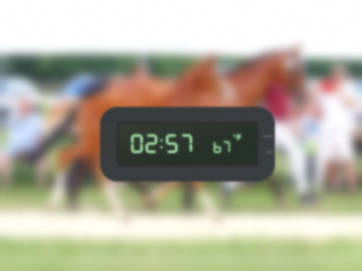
2:57
